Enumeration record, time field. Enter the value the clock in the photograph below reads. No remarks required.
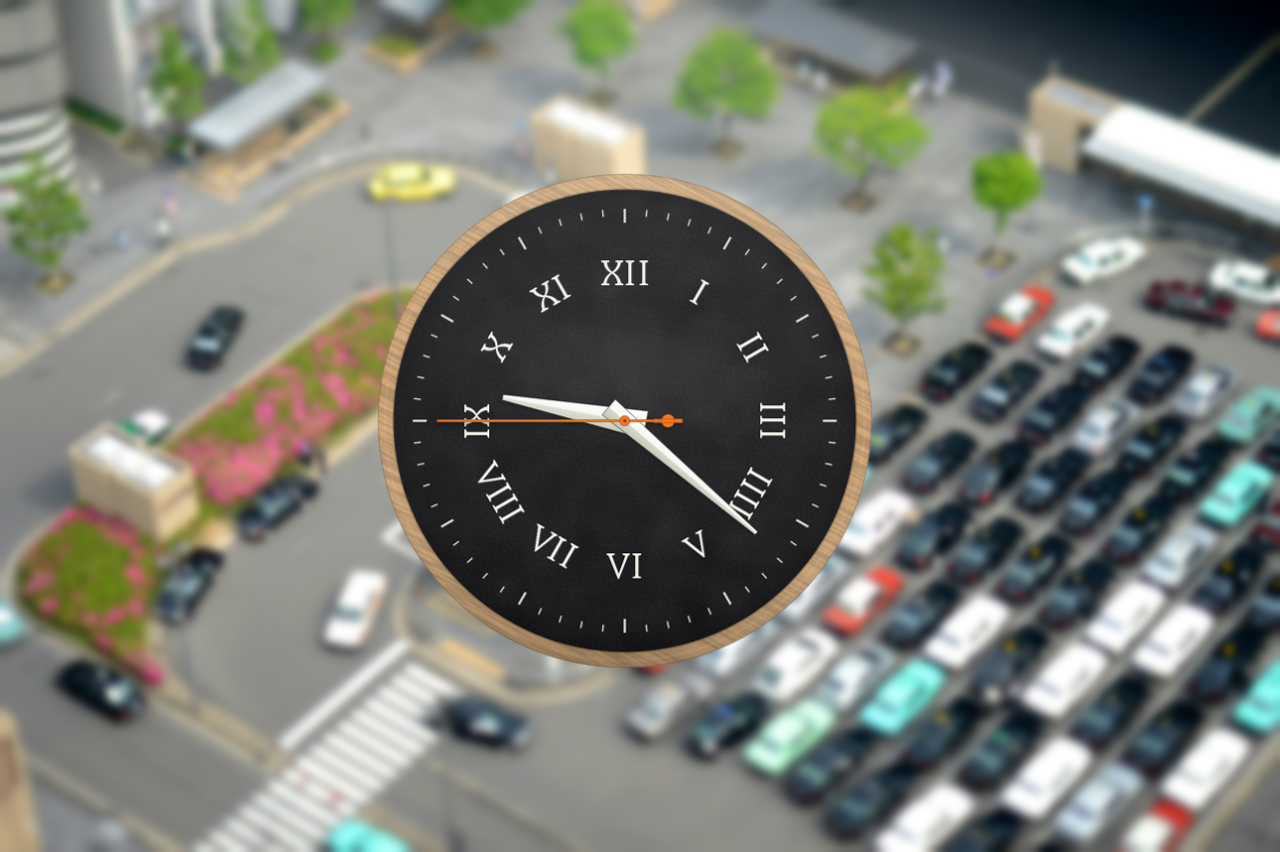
9:21:45
